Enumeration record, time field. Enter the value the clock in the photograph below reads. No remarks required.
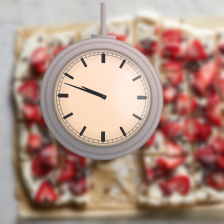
9:48
